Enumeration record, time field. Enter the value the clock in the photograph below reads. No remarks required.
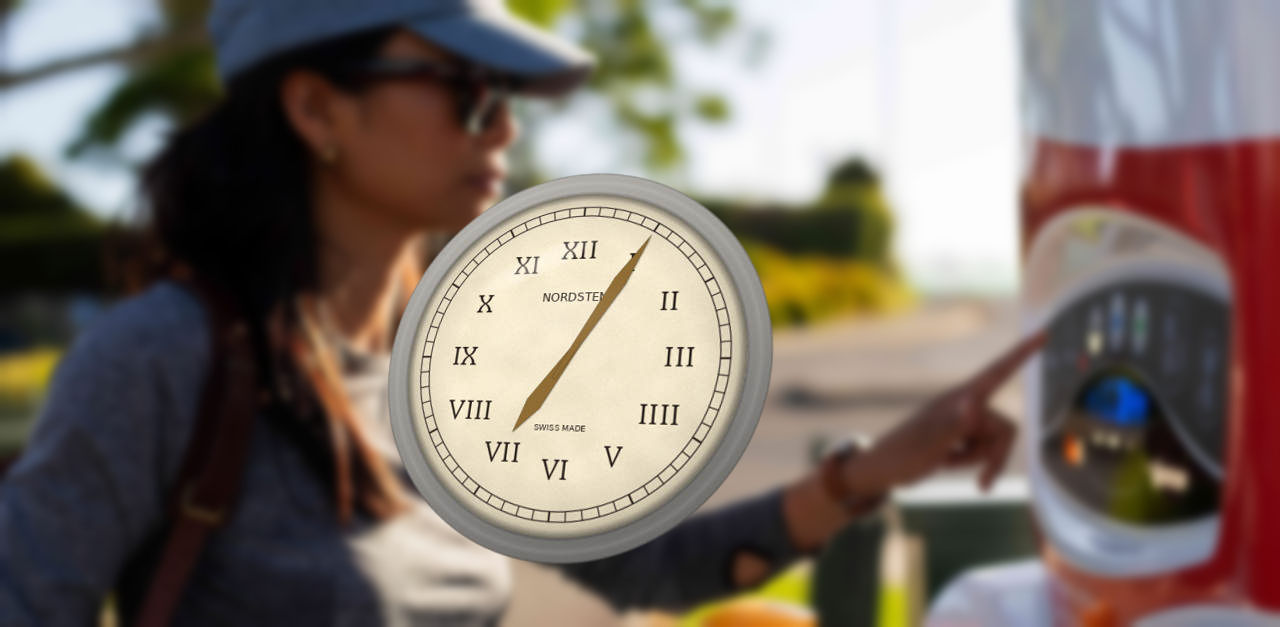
7:05
